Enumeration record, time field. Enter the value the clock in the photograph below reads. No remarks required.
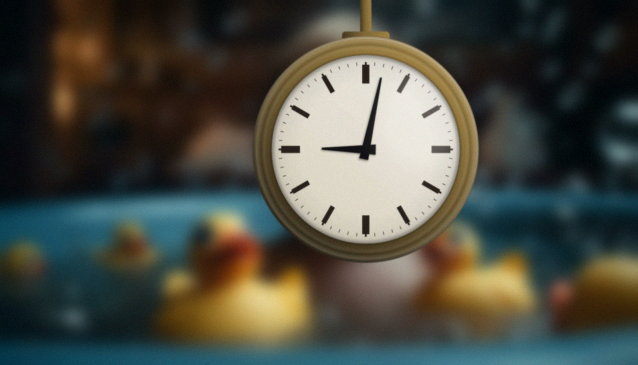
9:02
